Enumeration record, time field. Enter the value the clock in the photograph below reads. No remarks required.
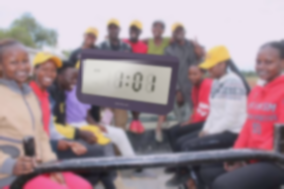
1:01
